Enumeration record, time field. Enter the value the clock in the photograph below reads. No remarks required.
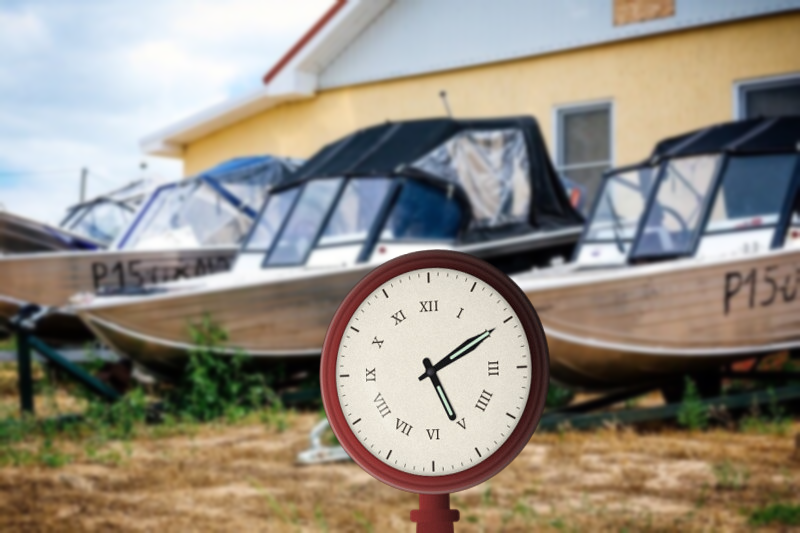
5:10
